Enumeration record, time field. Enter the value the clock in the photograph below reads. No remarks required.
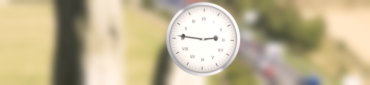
2:46
